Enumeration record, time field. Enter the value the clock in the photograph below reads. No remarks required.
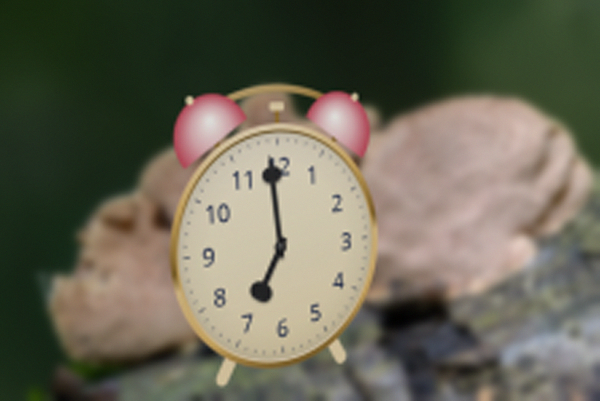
6:59
